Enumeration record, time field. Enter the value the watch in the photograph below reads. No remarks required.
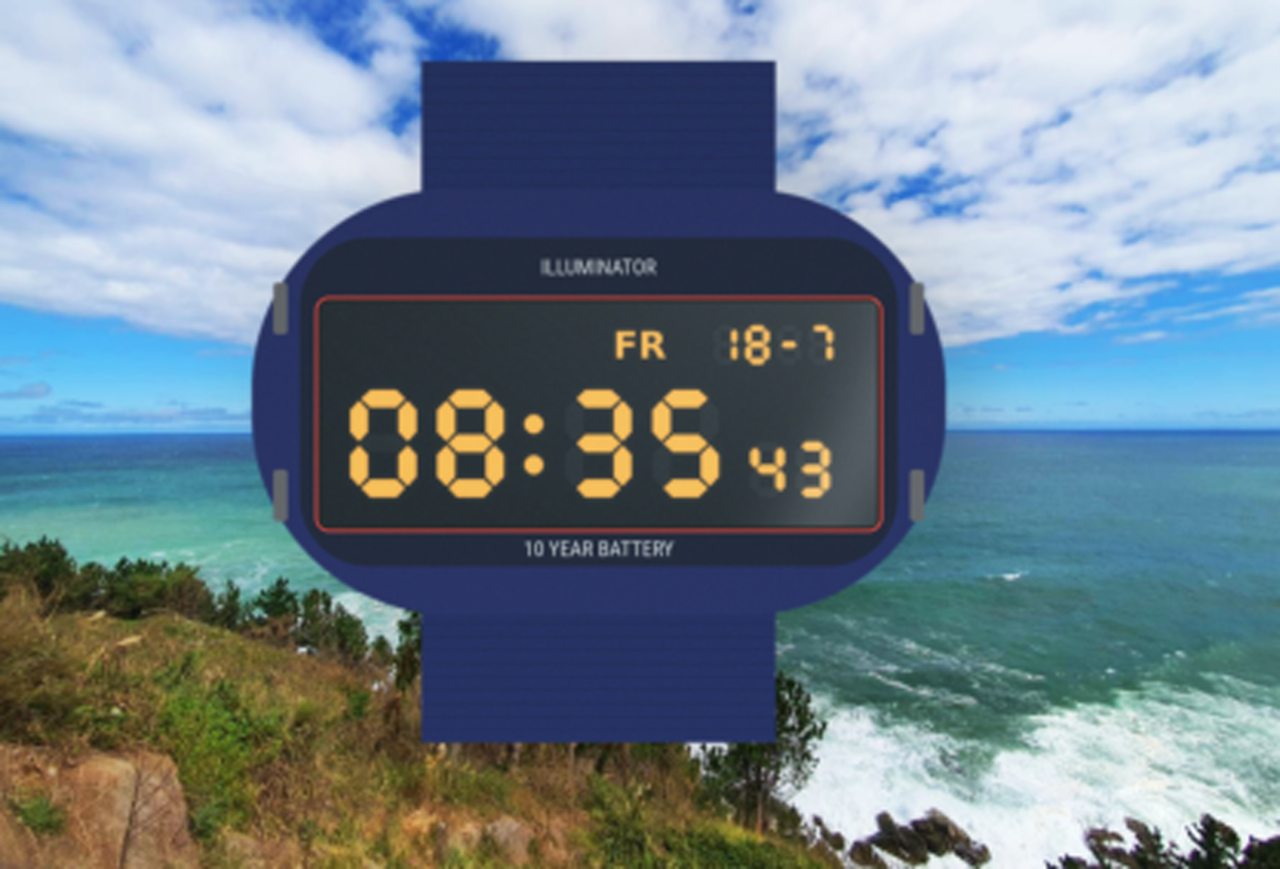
8:35:43
